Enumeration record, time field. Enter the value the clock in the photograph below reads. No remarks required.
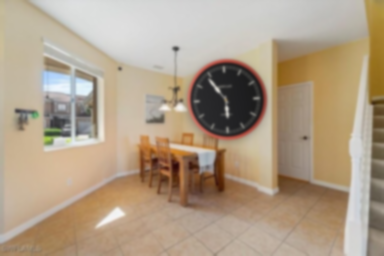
5:54
